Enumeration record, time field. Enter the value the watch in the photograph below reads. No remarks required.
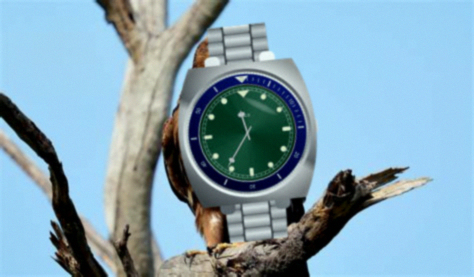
11:36
